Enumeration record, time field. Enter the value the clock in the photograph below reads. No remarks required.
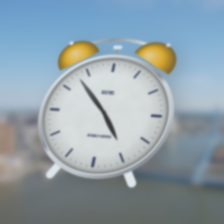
4:53
